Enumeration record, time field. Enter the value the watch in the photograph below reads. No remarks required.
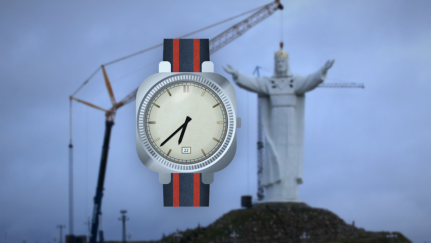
6:38
